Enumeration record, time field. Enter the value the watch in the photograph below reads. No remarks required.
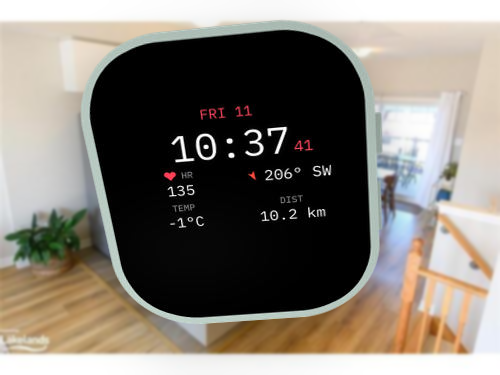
10:37:41
